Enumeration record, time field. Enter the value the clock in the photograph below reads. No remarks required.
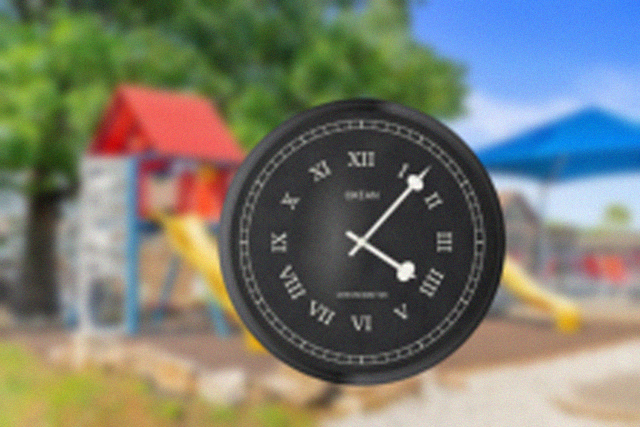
4:07
